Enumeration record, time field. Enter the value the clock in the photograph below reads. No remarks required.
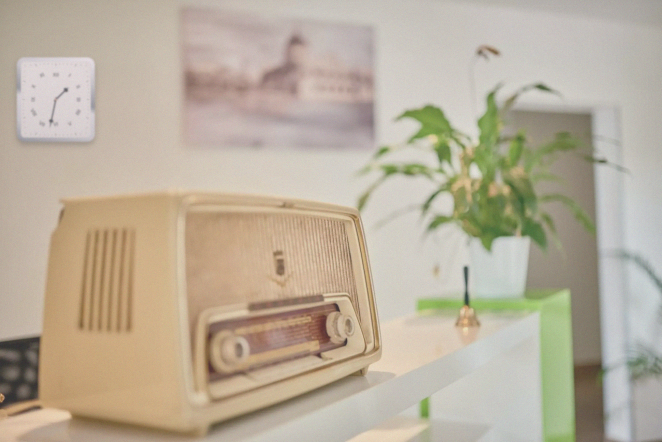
1:32
